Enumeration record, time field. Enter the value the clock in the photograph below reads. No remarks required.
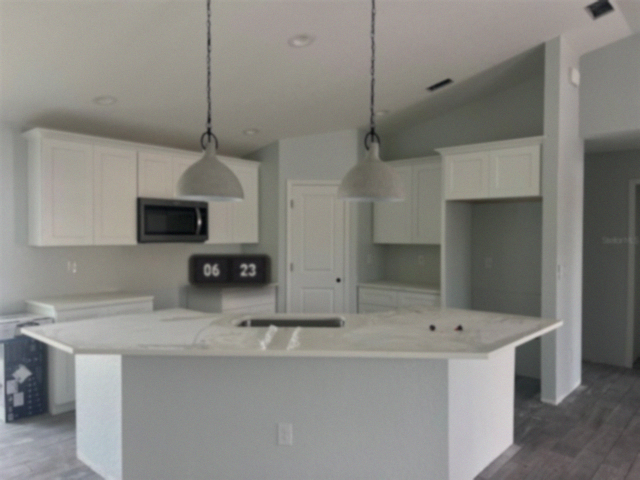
6:23
